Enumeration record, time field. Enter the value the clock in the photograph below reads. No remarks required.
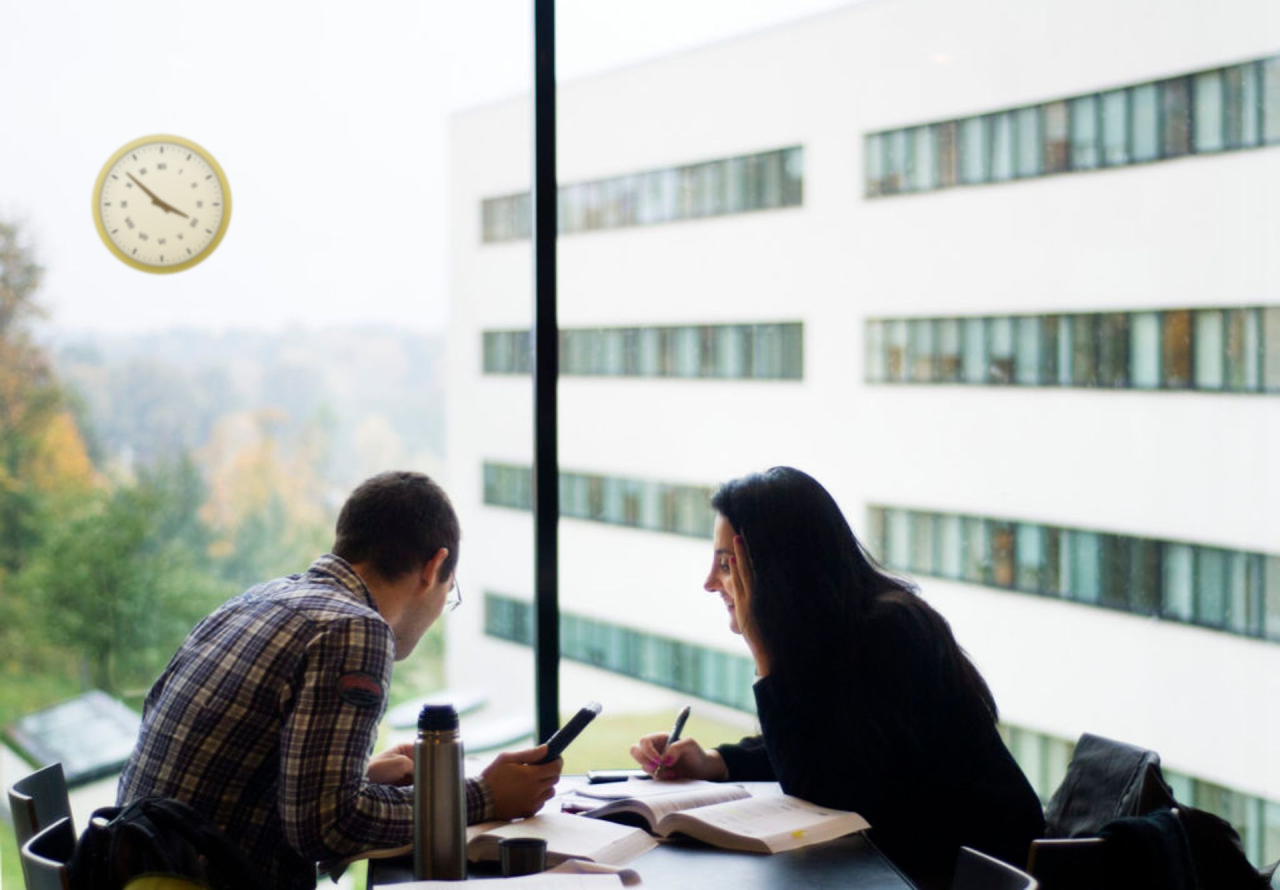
3:52
